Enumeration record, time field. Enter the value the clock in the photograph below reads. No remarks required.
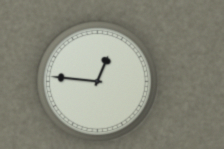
12:46
